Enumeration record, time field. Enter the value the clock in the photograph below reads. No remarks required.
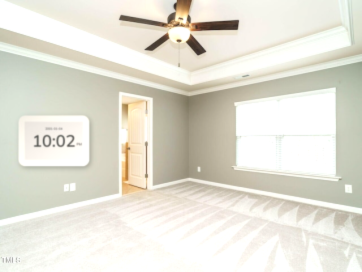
10:02
